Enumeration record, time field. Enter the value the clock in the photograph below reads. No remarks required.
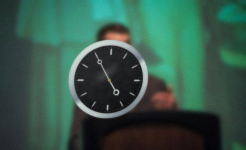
4:55
